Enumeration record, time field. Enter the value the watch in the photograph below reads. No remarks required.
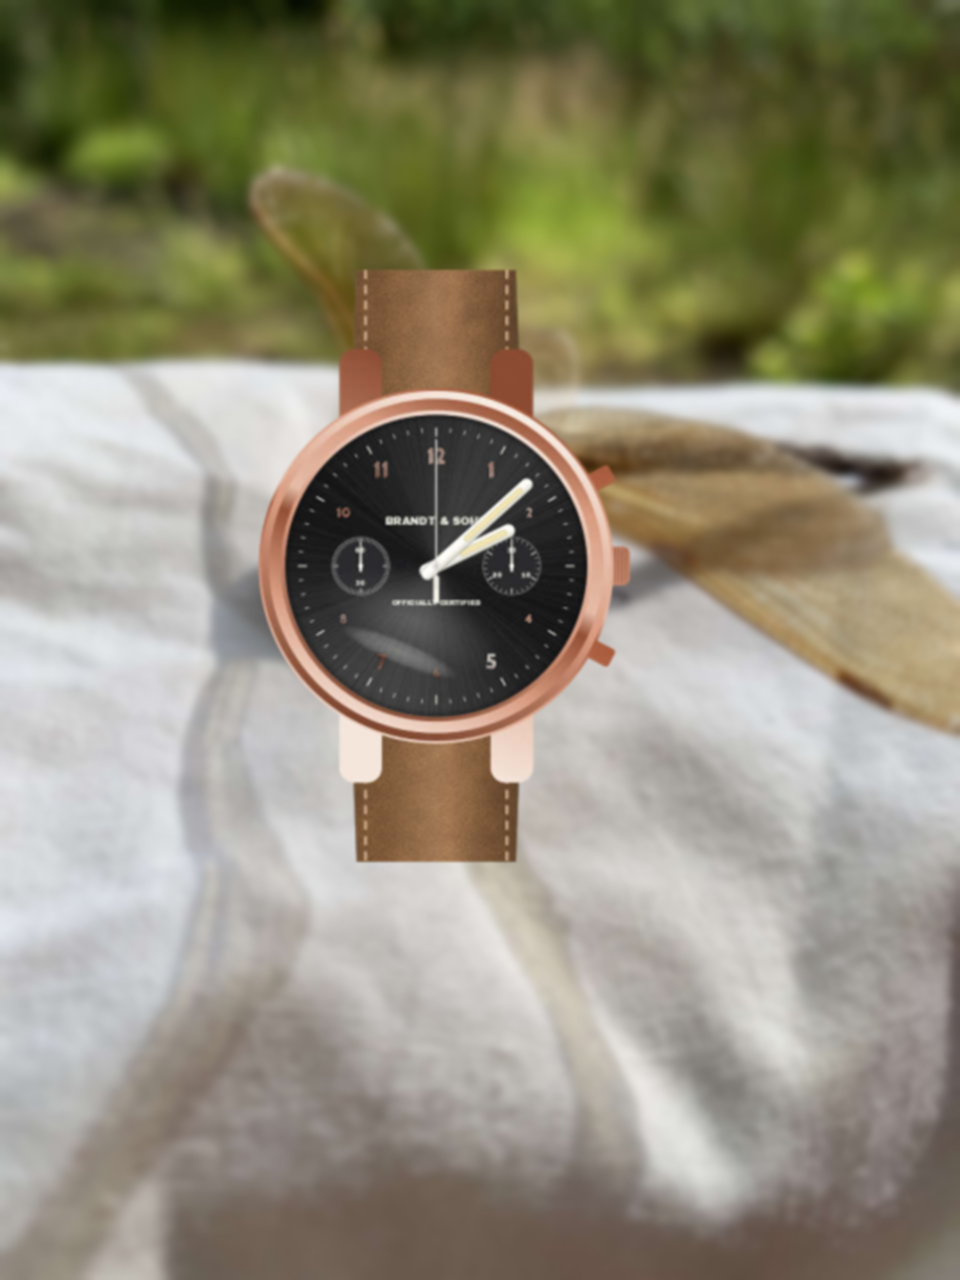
2:08
